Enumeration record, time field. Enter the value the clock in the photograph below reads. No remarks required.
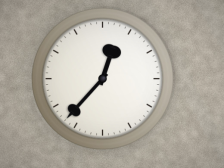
12:37
